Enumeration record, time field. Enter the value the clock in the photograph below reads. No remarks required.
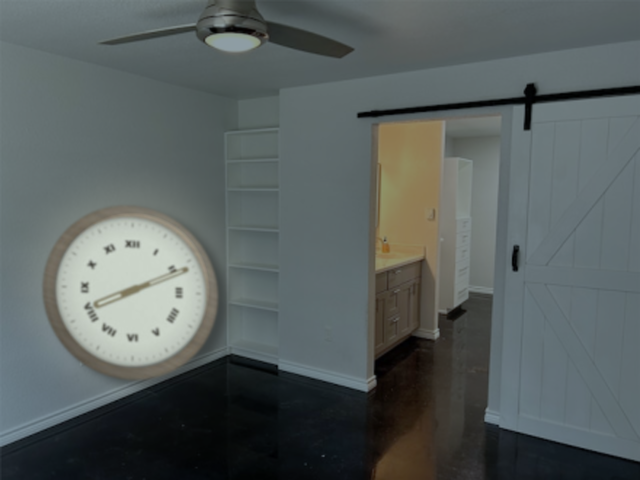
8:11
